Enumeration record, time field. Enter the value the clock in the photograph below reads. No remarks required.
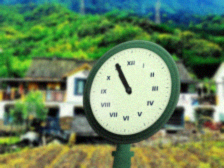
10:55
